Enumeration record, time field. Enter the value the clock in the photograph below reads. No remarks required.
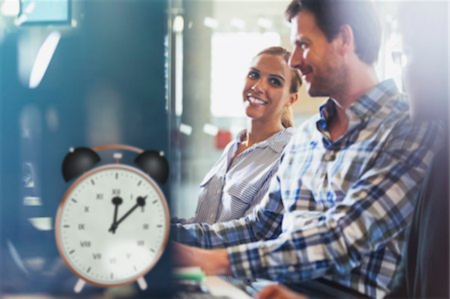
12:08
